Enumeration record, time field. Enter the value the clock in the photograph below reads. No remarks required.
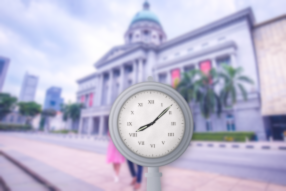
8:08
